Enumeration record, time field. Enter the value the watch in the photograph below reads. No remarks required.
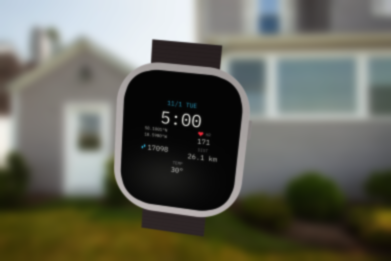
5:00
